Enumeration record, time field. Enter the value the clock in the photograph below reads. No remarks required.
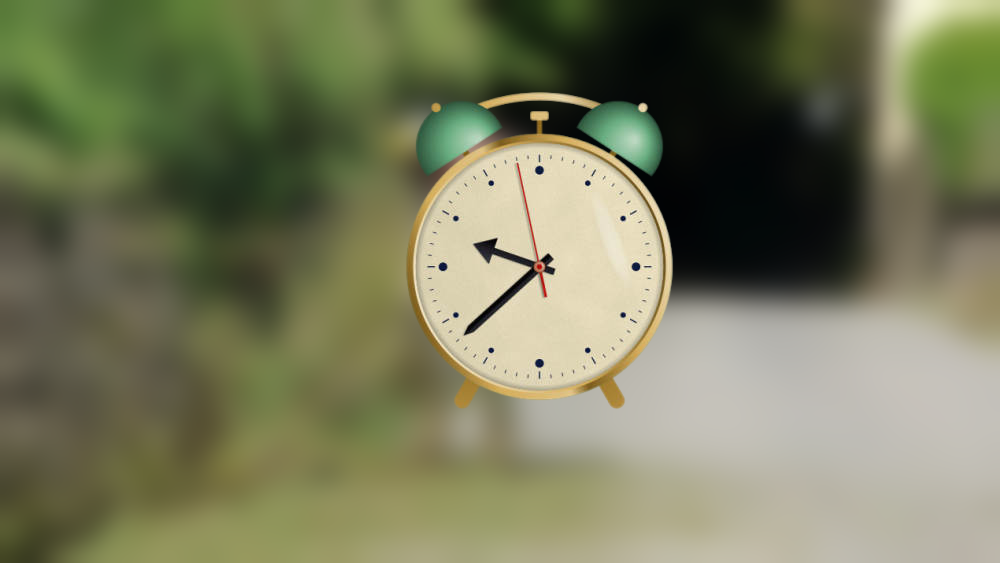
9:37:58
